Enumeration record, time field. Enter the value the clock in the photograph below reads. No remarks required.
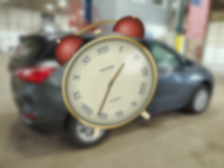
1:36
